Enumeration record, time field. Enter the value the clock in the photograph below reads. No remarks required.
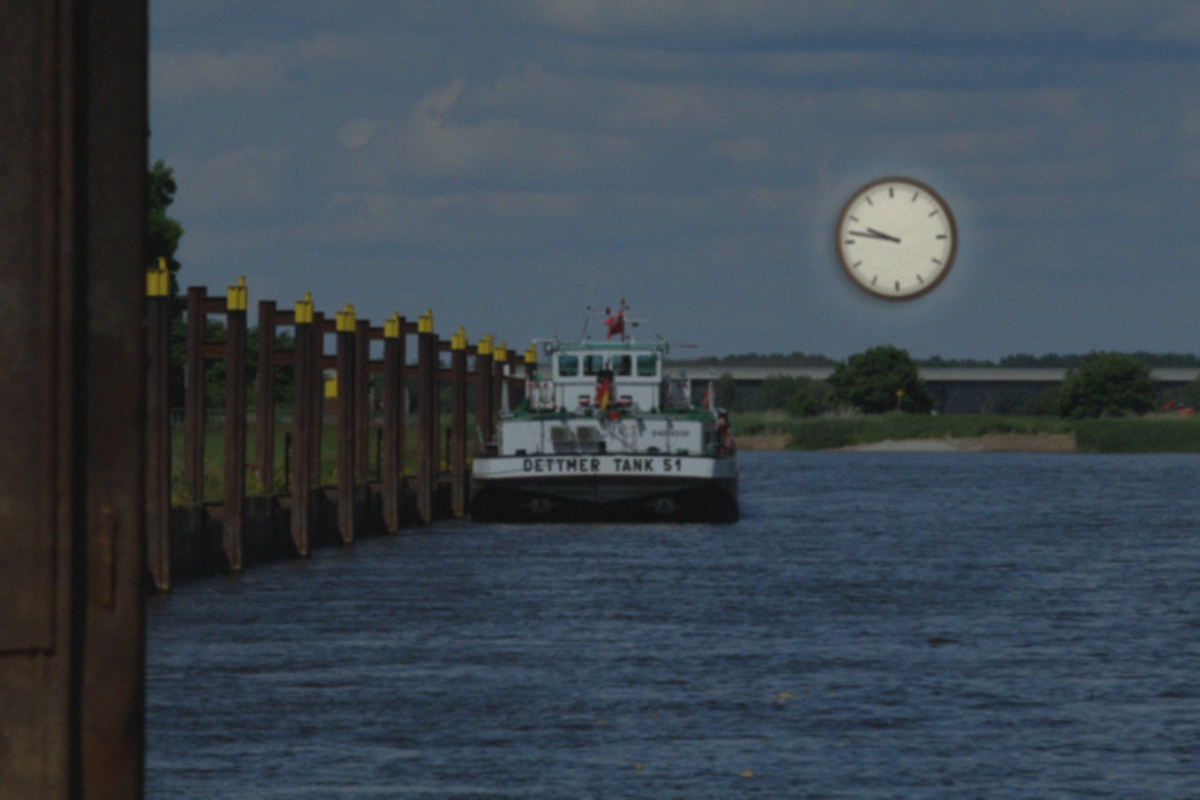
9:47
